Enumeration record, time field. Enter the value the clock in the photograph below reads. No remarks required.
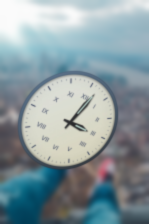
3:02
